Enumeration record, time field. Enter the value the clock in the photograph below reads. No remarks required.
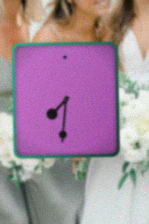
7:31
